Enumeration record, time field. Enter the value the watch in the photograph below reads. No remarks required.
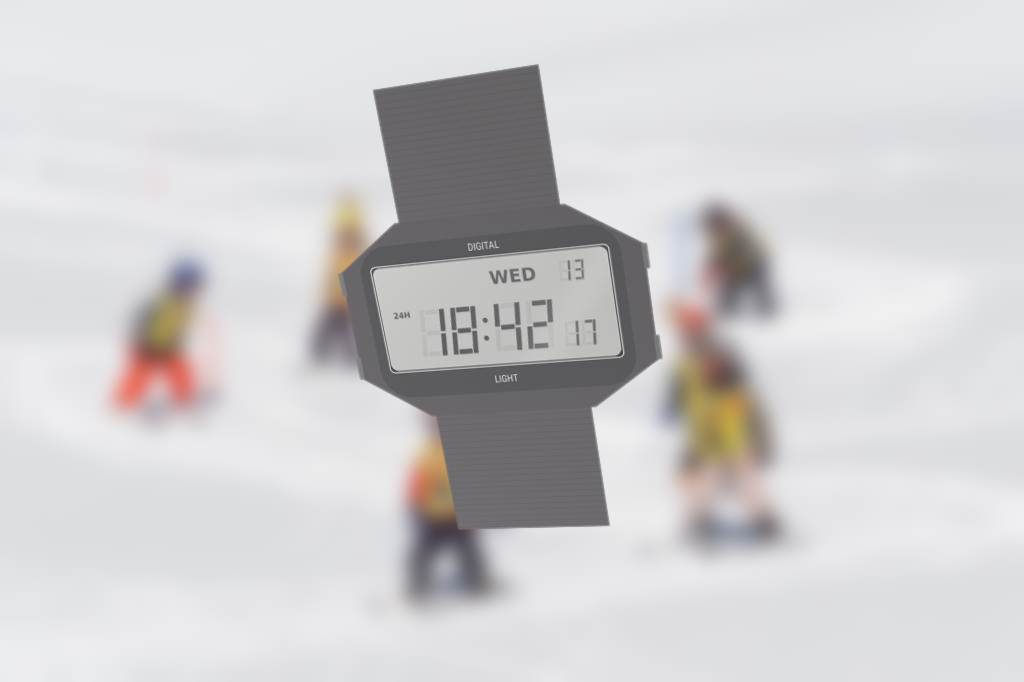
18:42:17
